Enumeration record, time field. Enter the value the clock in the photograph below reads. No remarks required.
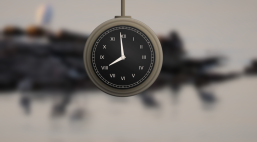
7:59
